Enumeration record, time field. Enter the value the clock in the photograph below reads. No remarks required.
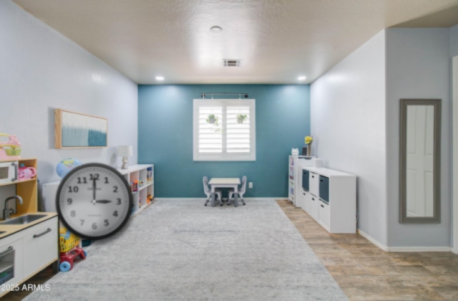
3:00
